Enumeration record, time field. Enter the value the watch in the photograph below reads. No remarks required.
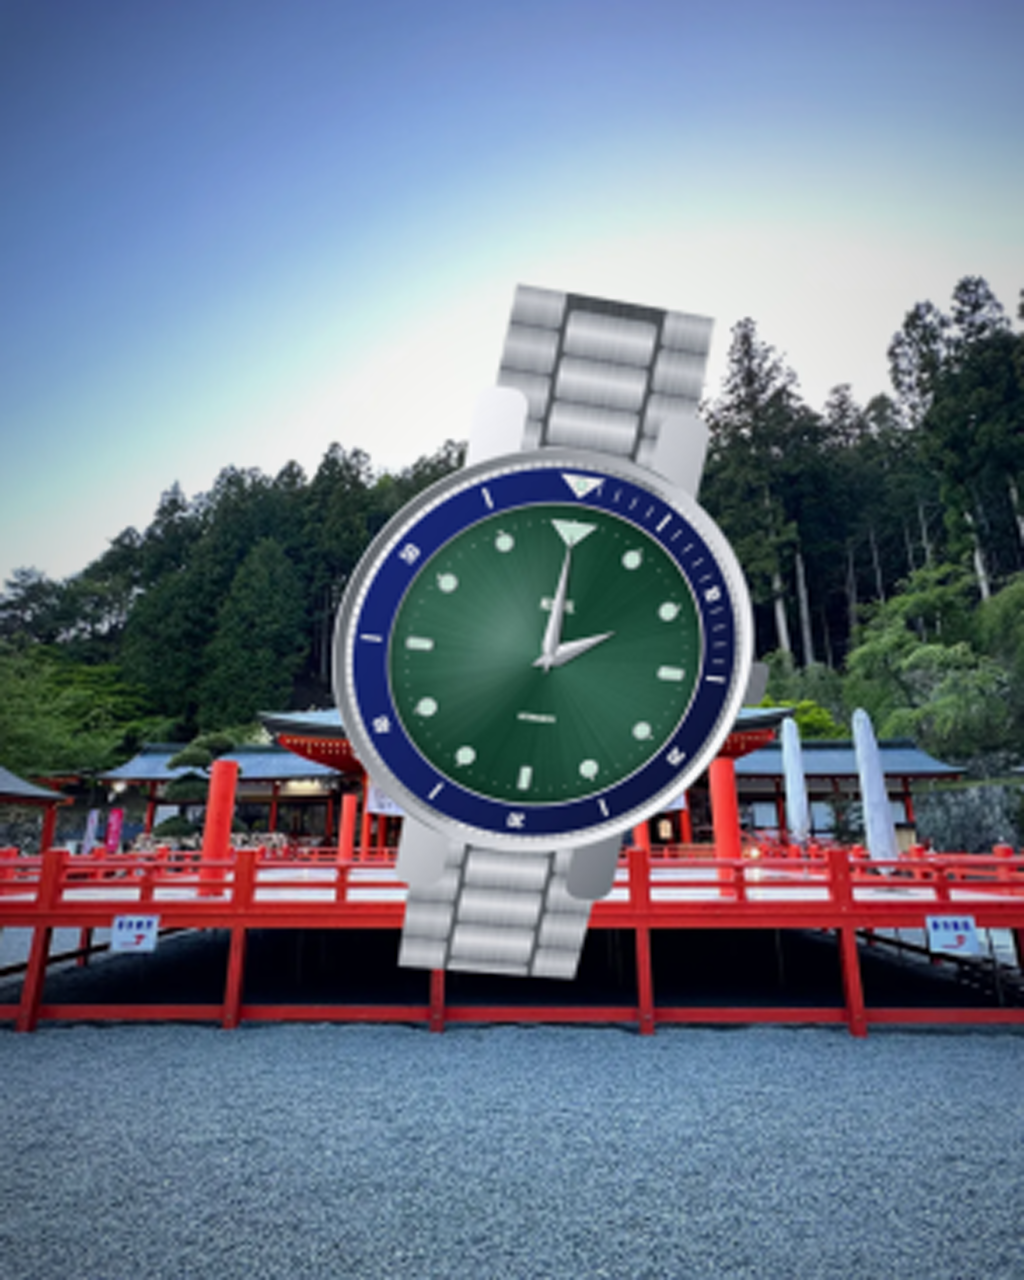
2:00
